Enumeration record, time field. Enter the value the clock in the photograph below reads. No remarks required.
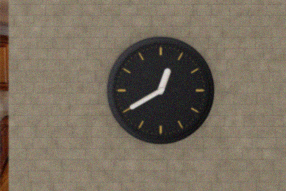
12:40
